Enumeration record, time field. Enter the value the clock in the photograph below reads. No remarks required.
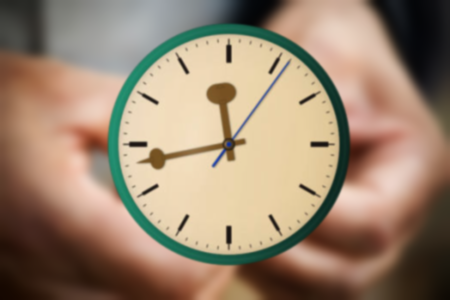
11:43:06
